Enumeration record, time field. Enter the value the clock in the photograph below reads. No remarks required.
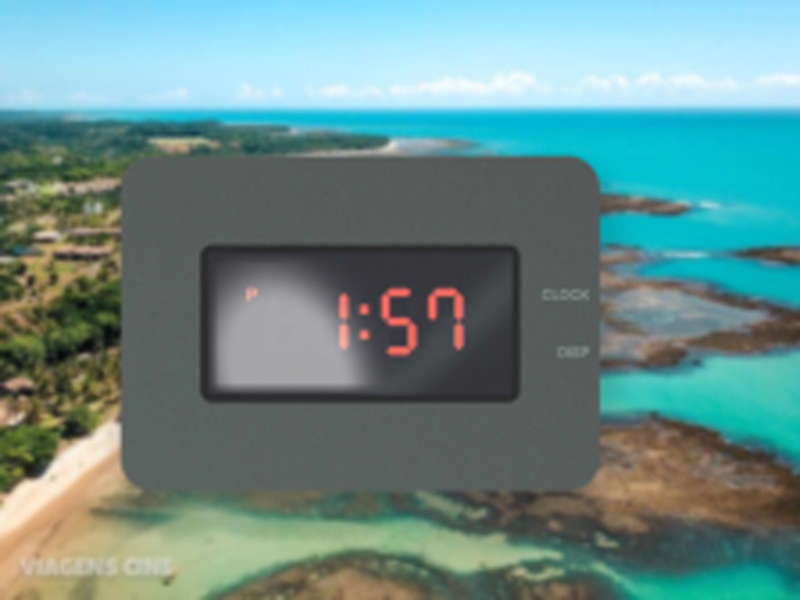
1:57
